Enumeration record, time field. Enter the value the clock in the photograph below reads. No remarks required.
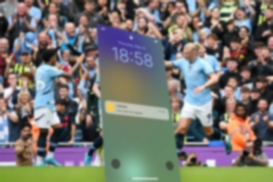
18:58
